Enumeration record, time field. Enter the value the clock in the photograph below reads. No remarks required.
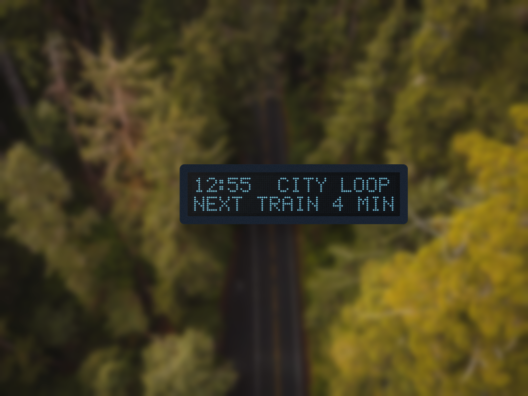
12:55
